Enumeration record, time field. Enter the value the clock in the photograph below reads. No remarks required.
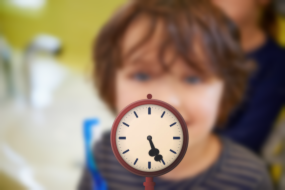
5:26
